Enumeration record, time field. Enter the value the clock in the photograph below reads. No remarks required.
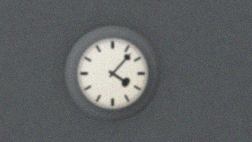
4:07
